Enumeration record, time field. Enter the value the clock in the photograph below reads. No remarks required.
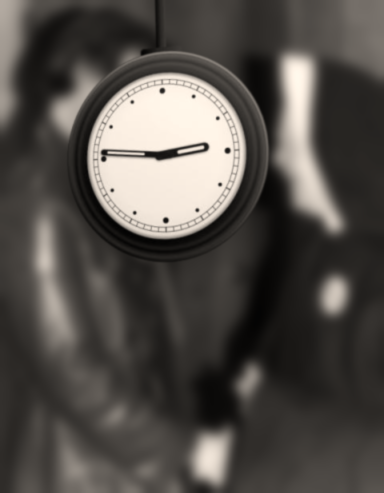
2:46
